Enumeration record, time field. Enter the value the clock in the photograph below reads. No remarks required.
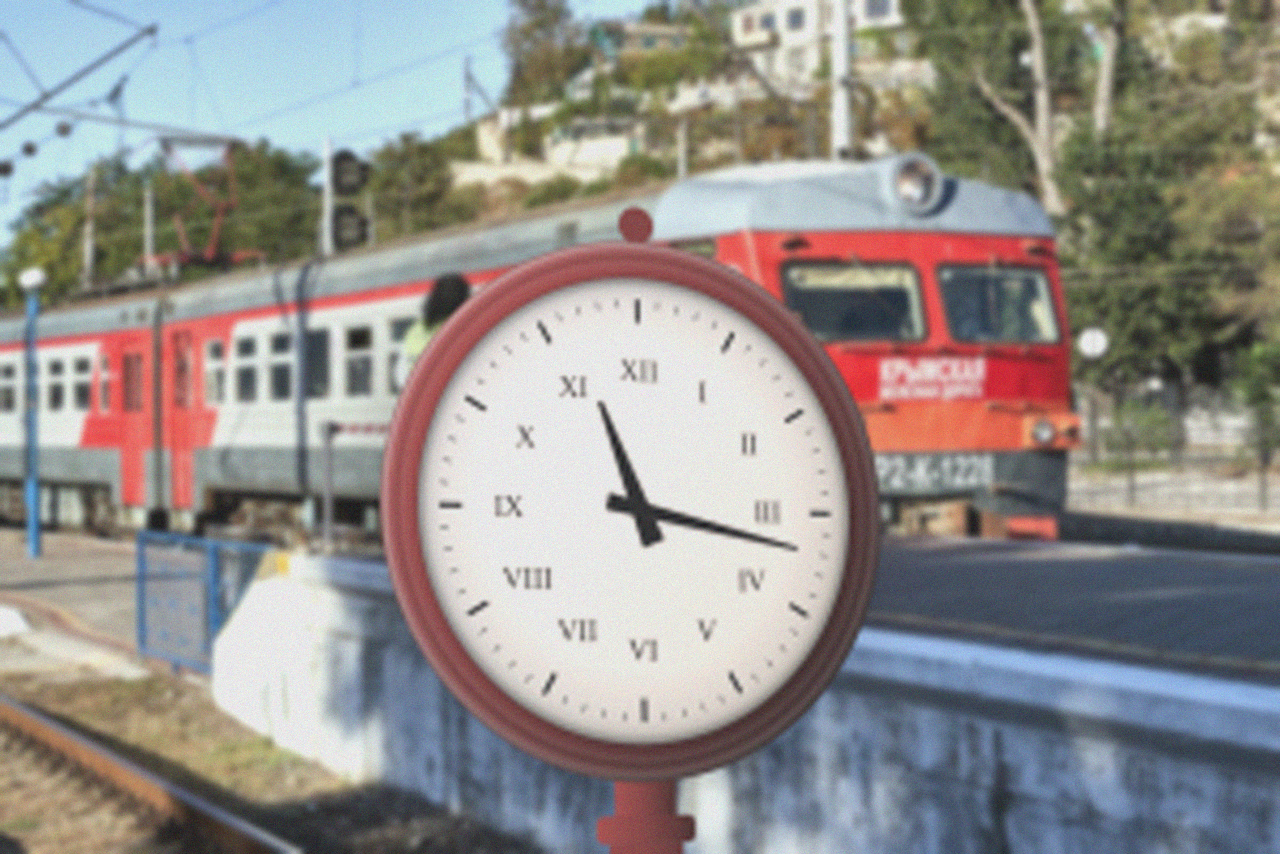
11:17
